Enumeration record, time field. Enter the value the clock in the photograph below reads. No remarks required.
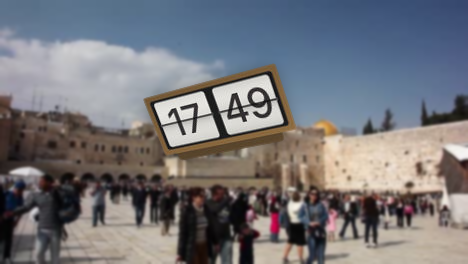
17:49
